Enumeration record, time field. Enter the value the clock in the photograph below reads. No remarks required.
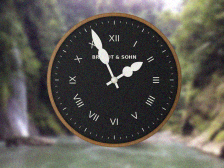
1:56
